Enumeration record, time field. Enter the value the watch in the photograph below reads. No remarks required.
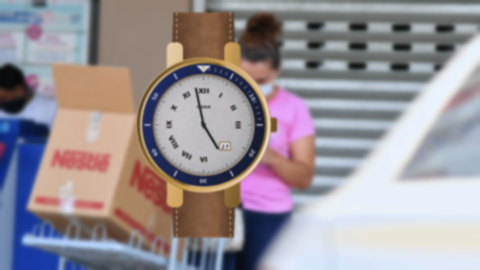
4:58
